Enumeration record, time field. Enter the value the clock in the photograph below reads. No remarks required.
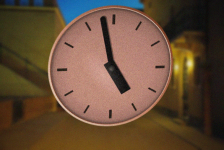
4:58
